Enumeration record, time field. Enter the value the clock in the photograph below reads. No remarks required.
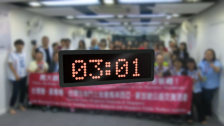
3:01
